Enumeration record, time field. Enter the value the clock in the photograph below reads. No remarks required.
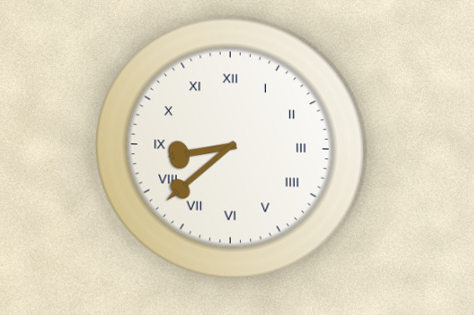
8:38
